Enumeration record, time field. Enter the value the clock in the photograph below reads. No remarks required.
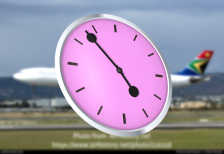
4:53
